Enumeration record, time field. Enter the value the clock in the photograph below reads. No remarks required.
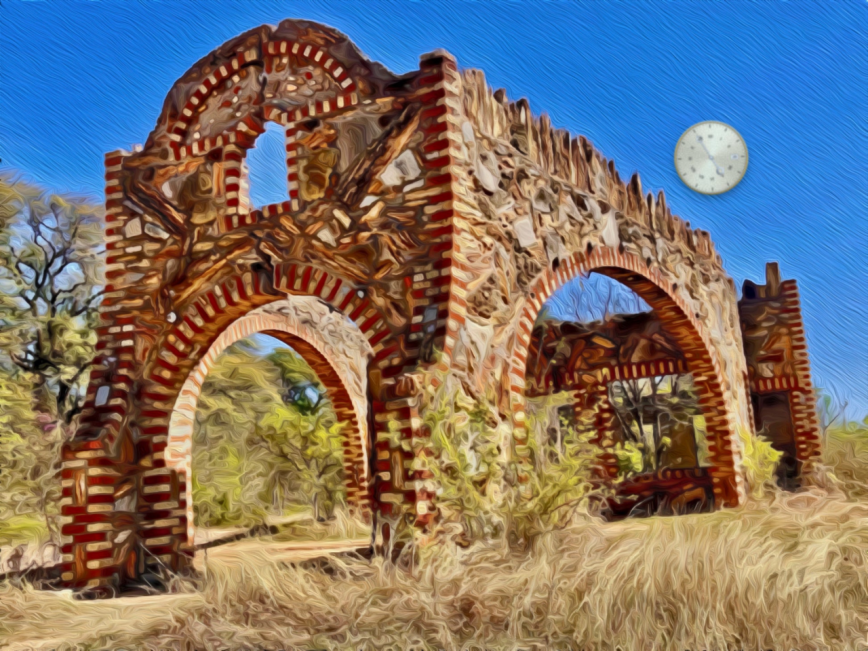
4:55
